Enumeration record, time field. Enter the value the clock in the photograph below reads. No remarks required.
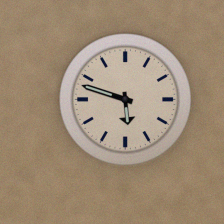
5:48
